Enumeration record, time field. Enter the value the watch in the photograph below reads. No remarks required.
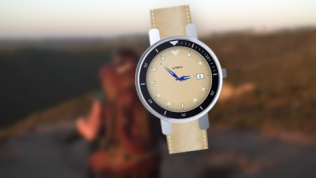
2:53
